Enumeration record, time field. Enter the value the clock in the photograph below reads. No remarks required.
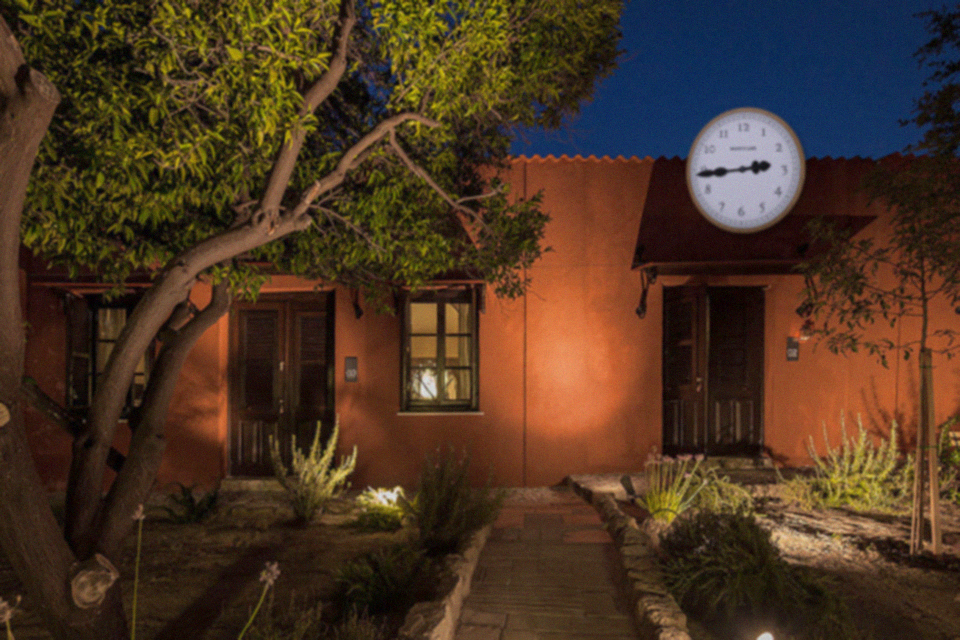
2:44
